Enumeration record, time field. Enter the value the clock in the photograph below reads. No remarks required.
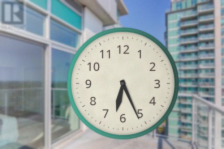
6:26
